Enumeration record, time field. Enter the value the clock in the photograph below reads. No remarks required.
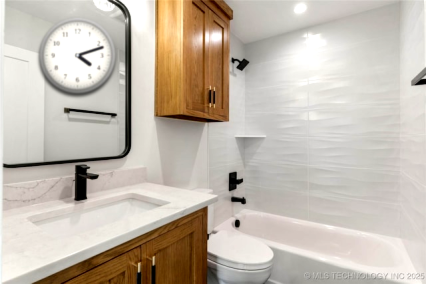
4:12
